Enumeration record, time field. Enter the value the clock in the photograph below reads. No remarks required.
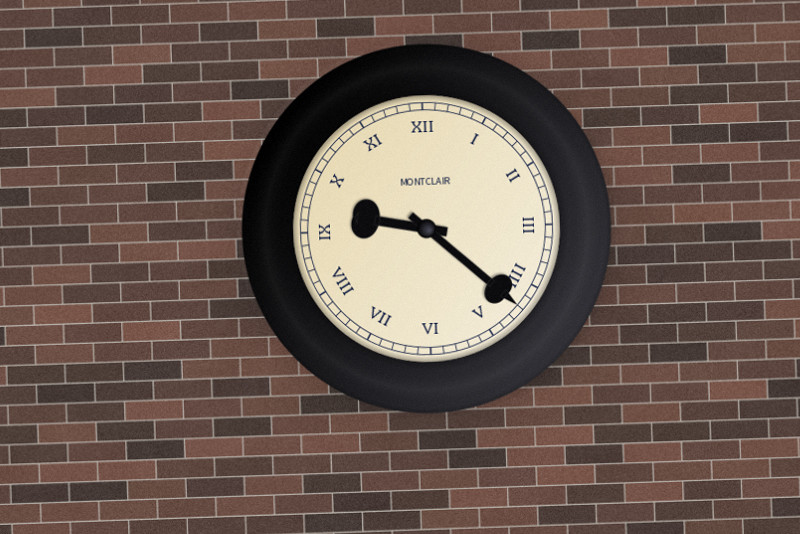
9:22
